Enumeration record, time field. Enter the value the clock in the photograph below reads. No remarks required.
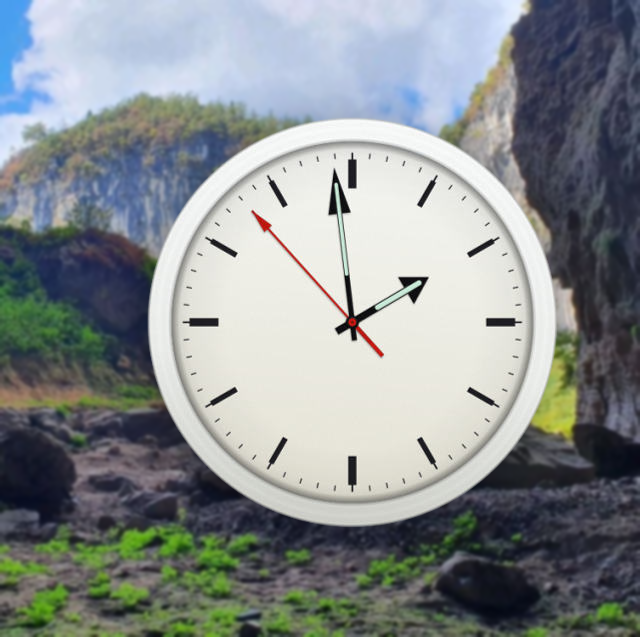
1:58:53
